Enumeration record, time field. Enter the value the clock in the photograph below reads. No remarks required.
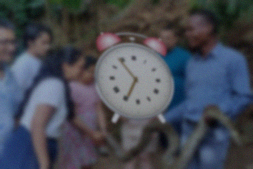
6:54
